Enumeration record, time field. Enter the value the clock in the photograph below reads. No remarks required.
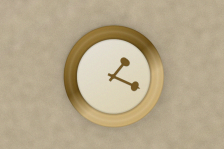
1:19
